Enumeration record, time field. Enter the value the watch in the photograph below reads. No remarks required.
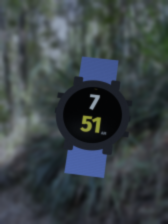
7:51
